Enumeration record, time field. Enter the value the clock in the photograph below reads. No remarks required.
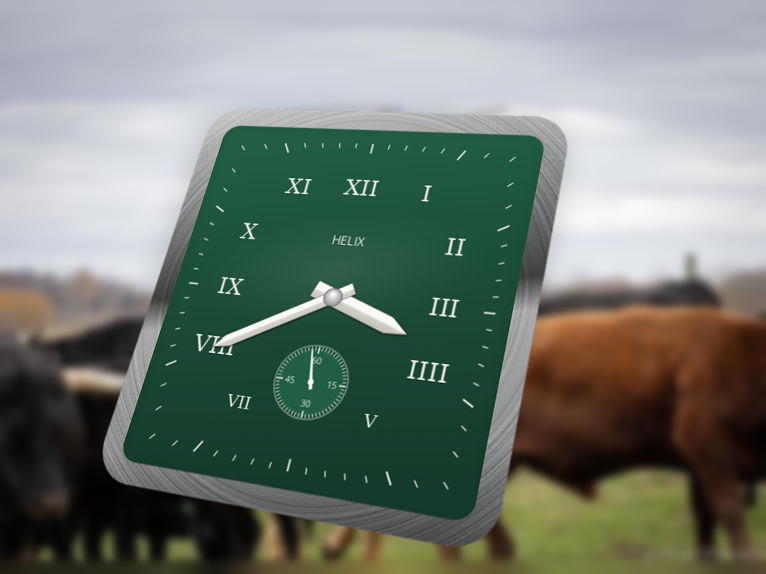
3:39:58
